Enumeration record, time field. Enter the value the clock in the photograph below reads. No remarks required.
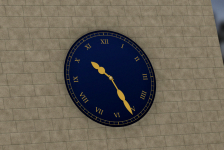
10:26
